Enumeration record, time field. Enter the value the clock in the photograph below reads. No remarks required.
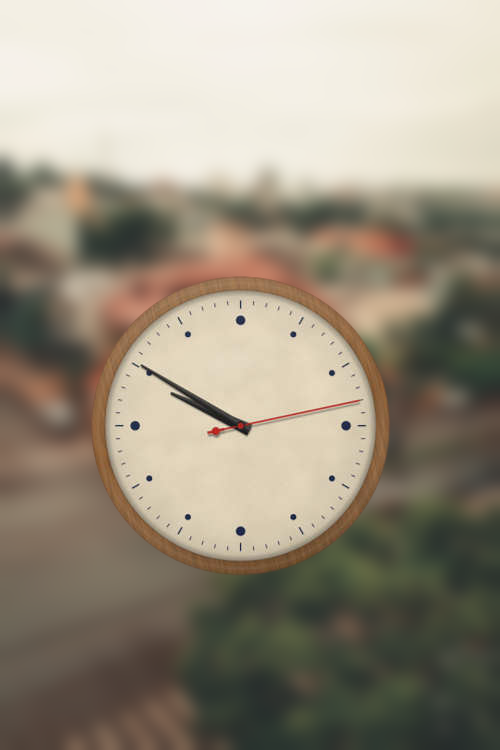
9:50:13
